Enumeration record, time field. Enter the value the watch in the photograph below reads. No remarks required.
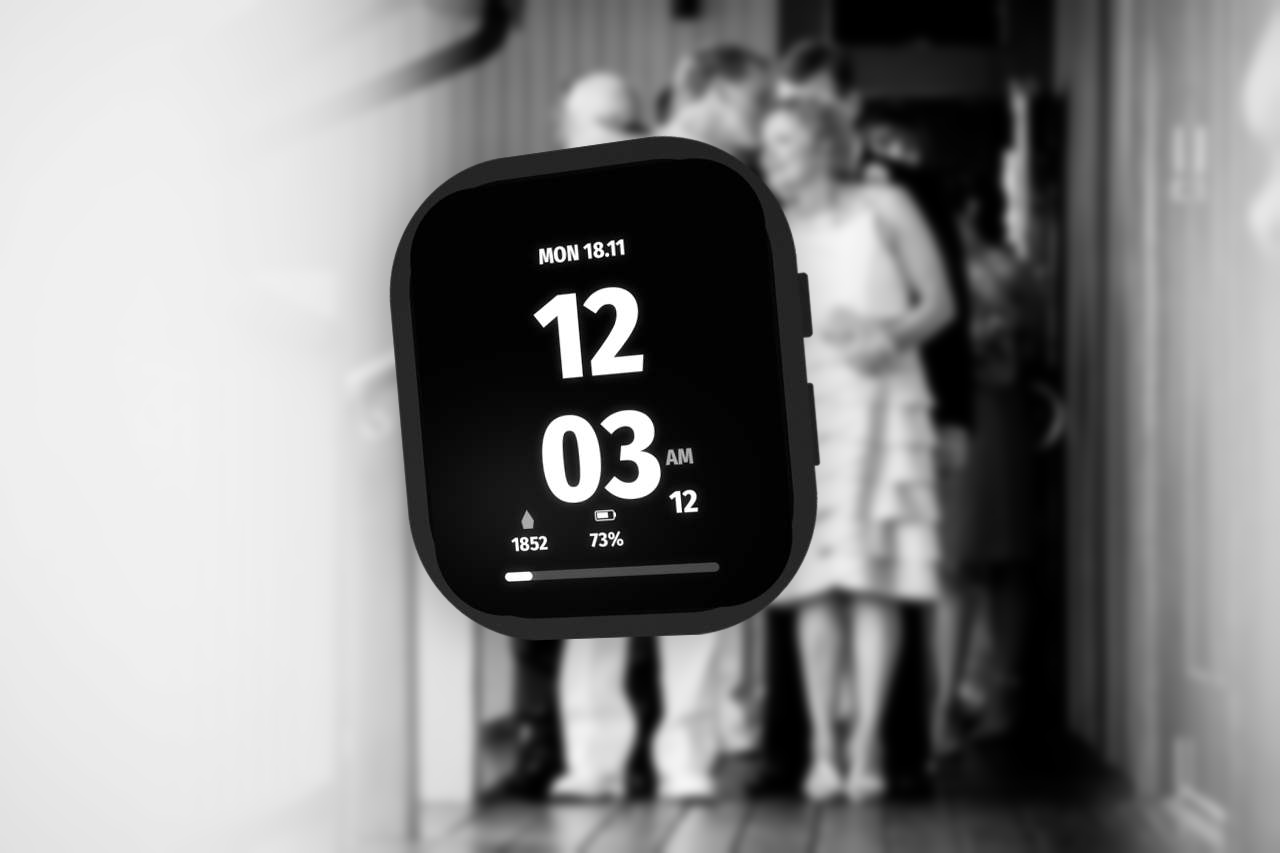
12:03:12
